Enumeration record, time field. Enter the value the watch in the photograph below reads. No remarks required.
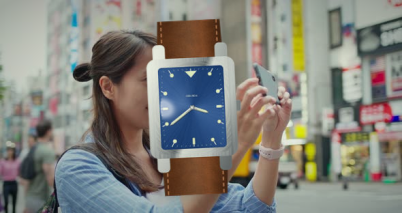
3:39
